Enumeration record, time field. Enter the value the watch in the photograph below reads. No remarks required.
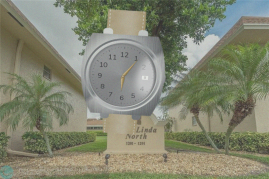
6:06
